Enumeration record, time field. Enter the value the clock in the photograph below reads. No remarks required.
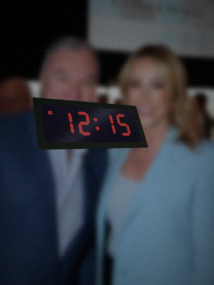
12:15
